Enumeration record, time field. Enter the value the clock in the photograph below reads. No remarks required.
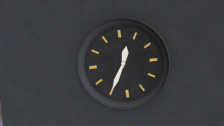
12:35
